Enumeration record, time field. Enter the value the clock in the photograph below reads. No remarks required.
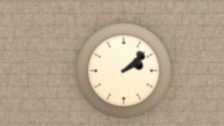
2:08
